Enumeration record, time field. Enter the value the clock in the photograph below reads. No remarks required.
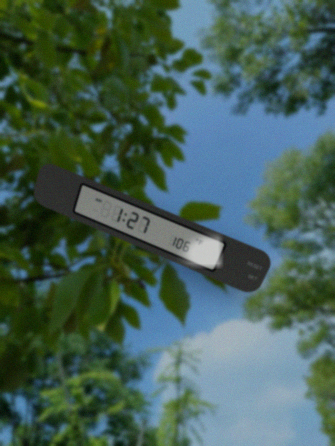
1:27
